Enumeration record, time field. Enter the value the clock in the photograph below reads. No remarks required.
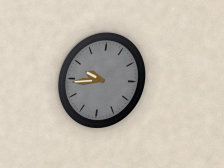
9:44
